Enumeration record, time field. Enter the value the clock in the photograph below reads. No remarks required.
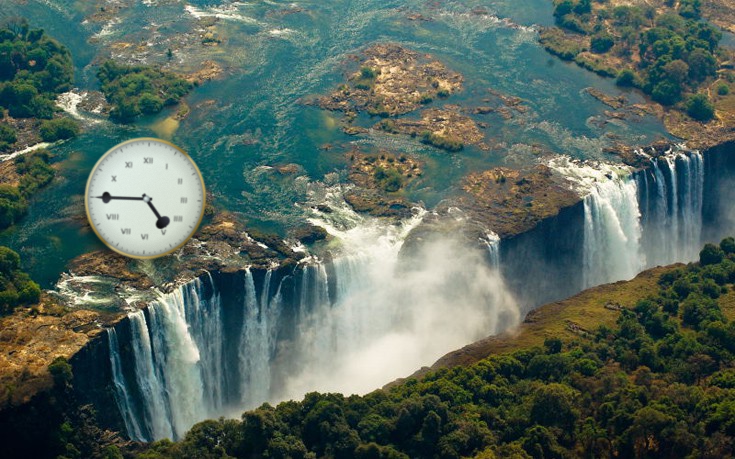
4:45
